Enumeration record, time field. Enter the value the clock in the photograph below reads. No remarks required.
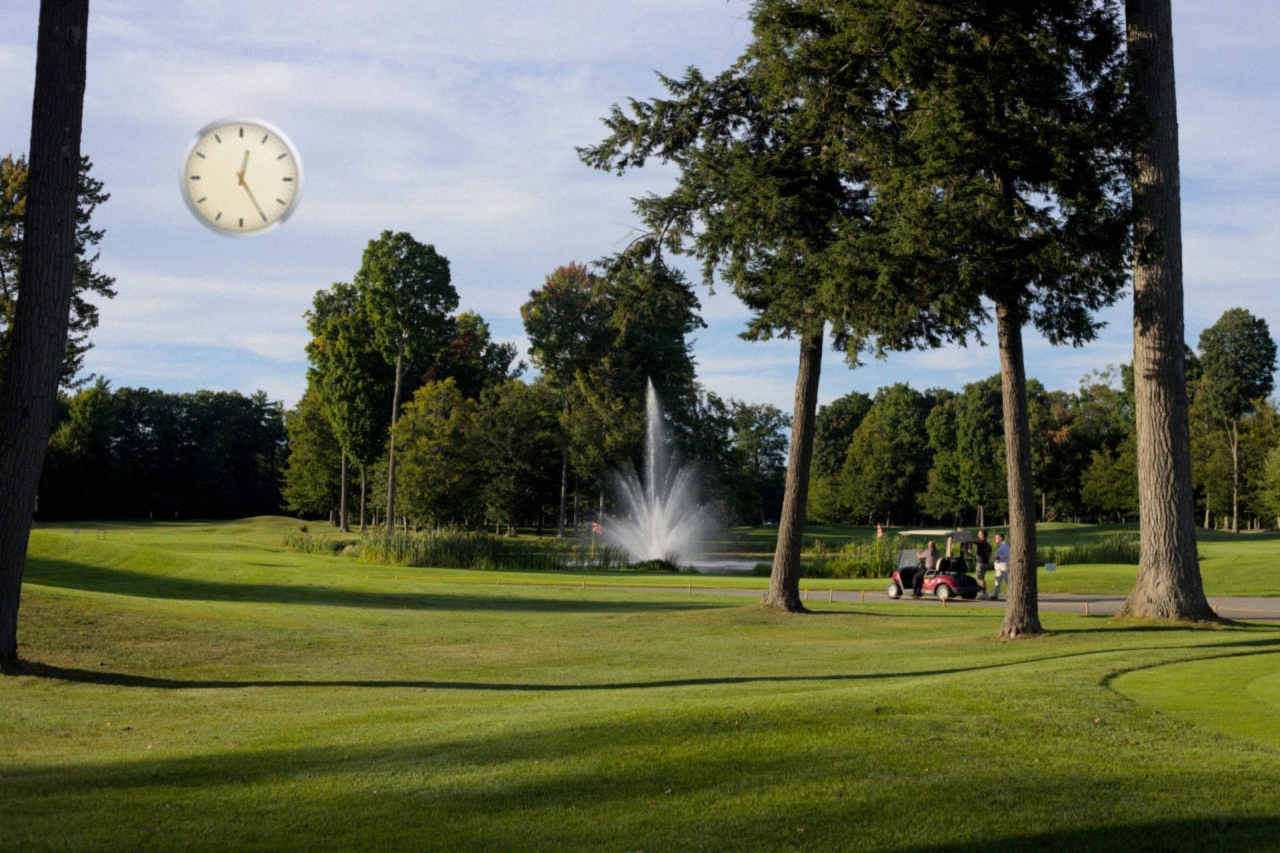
12:25
